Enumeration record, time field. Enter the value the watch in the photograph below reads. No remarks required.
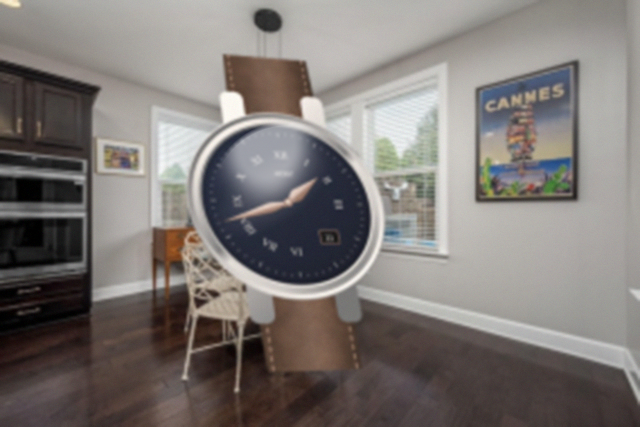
1:42
